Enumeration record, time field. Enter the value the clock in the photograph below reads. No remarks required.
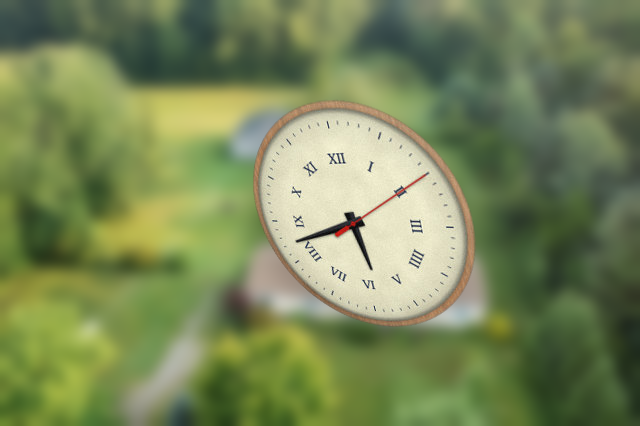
5:42:10
